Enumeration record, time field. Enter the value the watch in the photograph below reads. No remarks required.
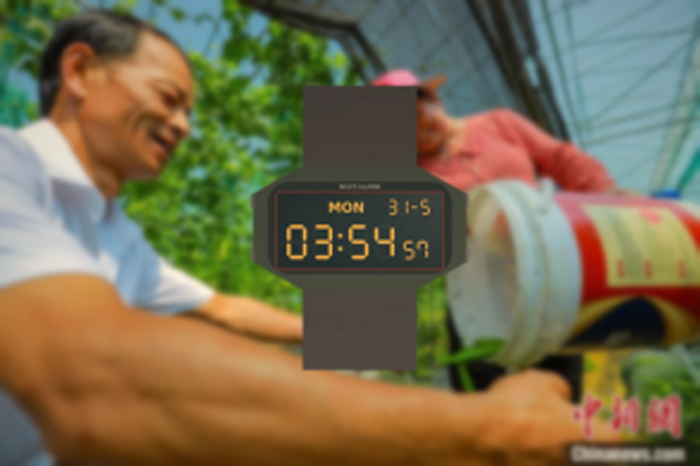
3:54:57
